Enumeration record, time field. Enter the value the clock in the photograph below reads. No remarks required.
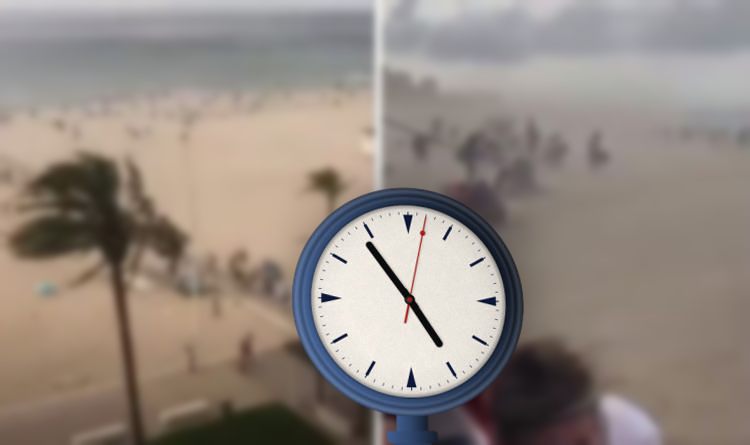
4:54:02
